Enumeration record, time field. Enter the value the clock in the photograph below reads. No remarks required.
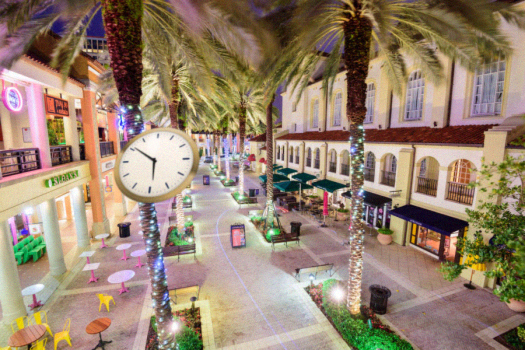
5:51
